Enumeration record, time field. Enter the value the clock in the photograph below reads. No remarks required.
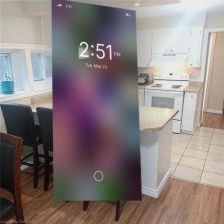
2:51
